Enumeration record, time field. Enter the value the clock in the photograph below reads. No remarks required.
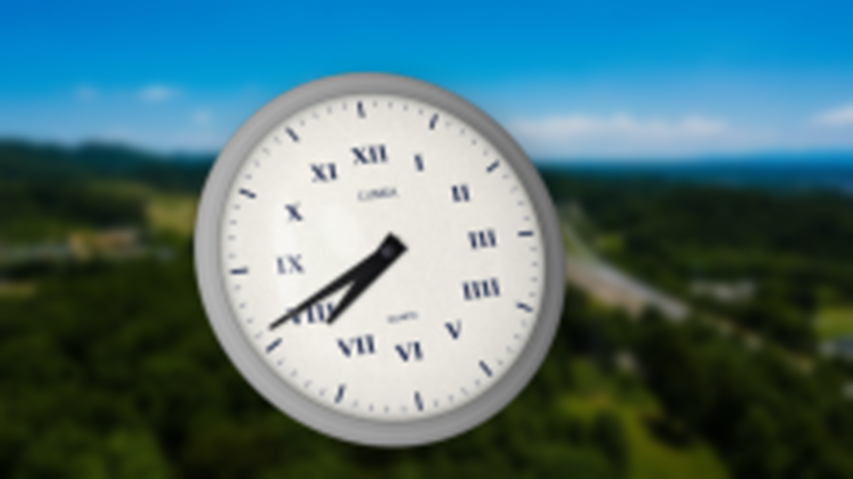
7:41
